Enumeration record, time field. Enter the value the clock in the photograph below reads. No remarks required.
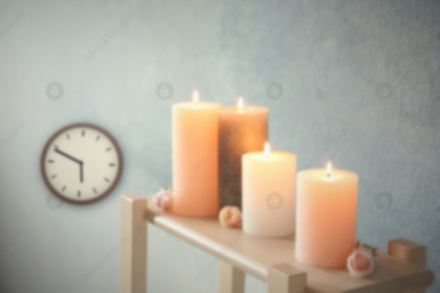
5:49
